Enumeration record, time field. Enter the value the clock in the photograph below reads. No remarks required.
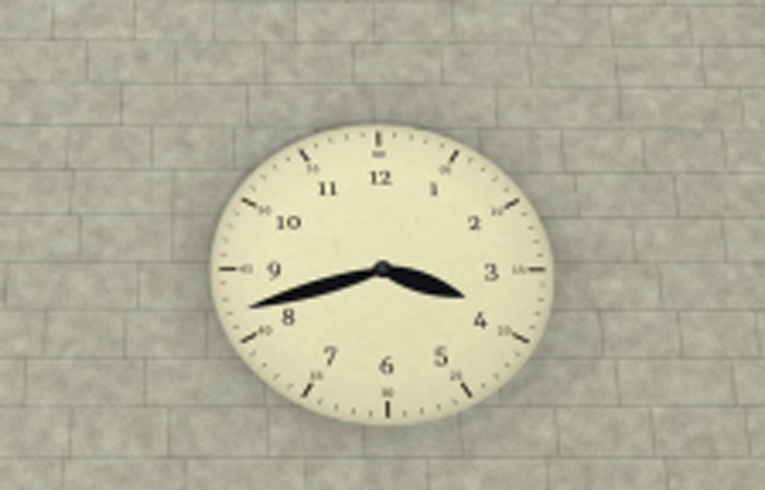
3:42
